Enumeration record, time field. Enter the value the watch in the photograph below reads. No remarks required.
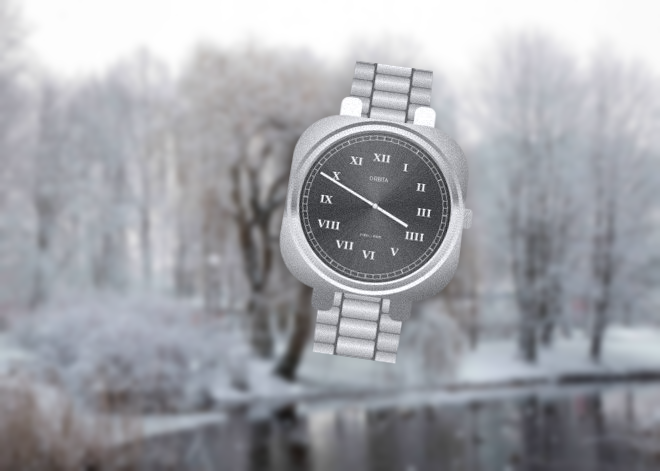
3:49
